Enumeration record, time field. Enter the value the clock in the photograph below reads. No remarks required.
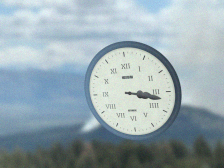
3:17
